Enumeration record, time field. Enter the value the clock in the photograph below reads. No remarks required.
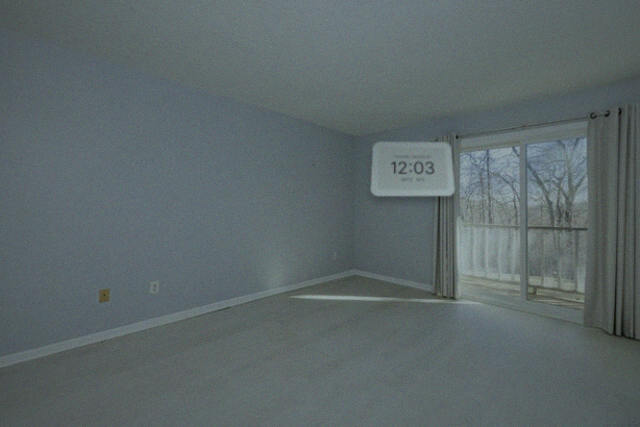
12:03
